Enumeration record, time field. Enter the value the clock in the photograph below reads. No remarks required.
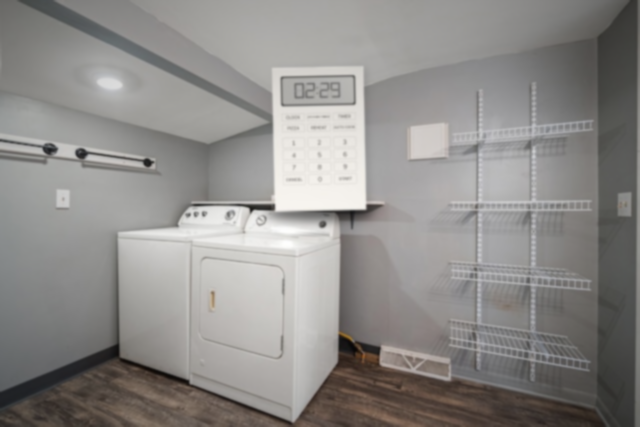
2:29
